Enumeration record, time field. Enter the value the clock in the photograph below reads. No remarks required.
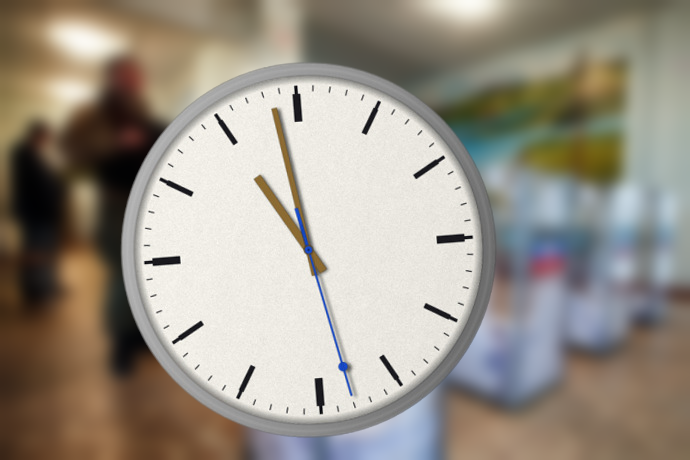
10:58:28
